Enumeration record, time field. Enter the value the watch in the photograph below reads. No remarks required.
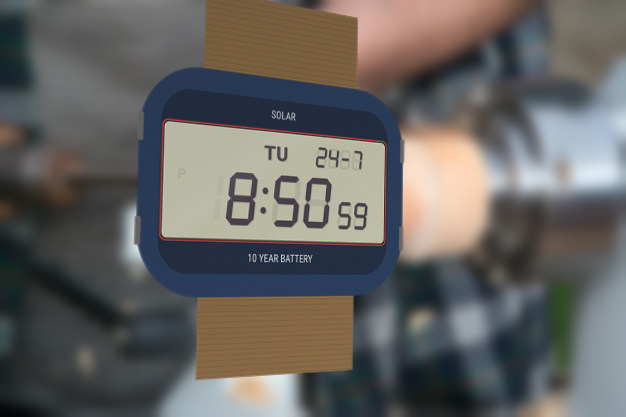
8:50:59
